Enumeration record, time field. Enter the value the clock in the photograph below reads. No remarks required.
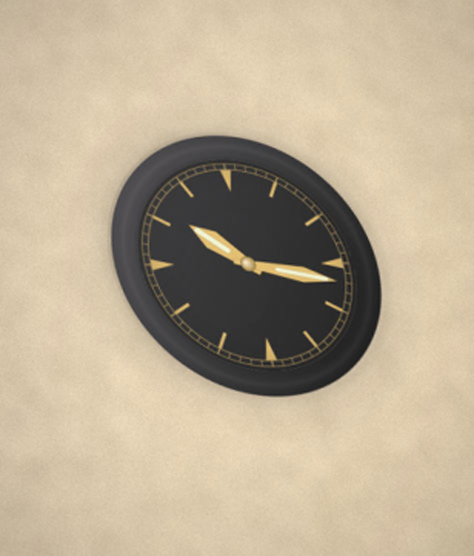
10:17
